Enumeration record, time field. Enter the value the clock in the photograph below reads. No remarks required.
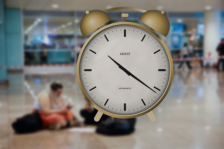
10:21
